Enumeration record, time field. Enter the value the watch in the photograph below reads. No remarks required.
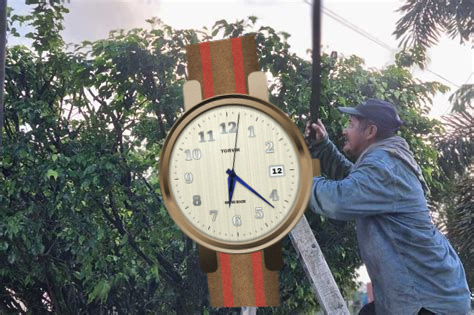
6:22:02
